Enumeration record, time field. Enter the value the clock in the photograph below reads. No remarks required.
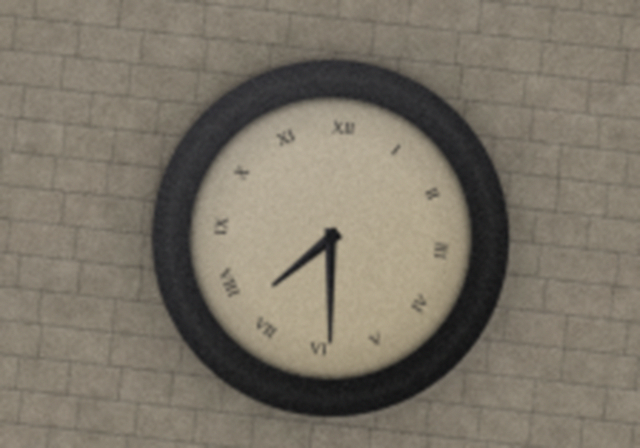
7:29
